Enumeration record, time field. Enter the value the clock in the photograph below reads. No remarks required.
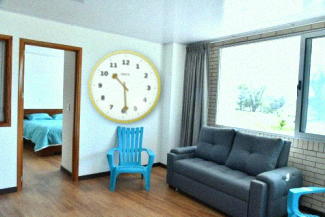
10:29
